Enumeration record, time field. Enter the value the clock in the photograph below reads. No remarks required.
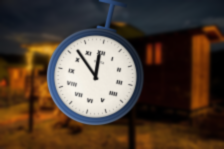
11:52
